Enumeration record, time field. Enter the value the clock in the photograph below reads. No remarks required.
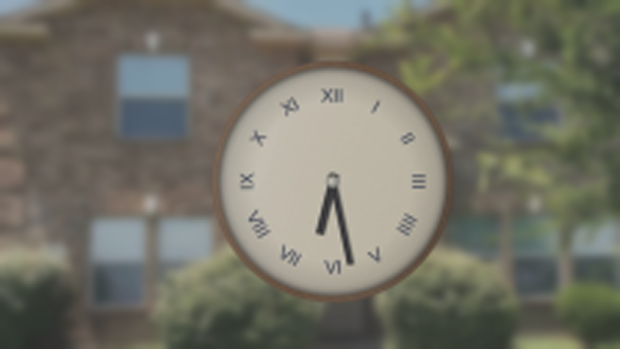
6:28
